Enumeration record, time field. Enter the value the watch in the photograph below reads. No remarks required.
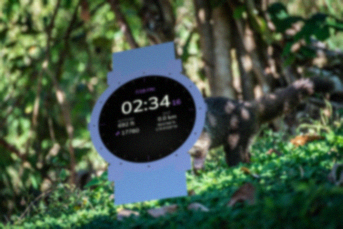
2:34
